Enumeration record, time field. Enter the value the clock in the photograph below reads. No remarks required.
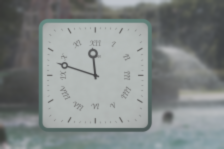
11:48
